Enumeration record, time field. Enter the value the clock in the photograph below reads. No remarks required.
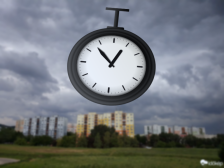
12:53
